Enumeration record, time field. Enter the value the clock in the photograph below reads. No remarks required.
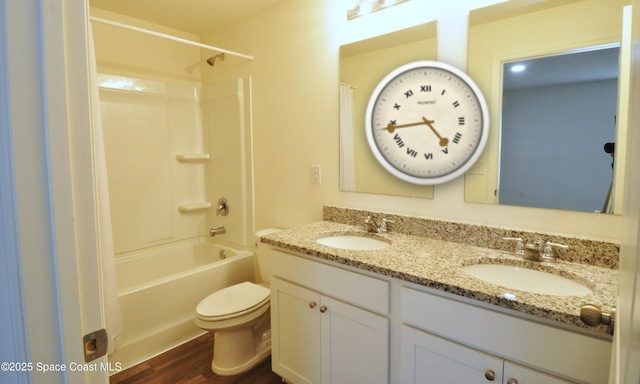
4:44
